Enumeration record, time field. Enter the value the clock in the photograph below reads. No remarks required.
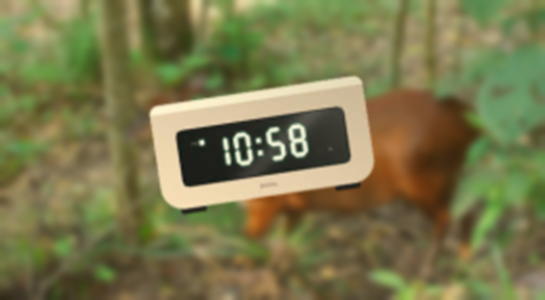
10:58
